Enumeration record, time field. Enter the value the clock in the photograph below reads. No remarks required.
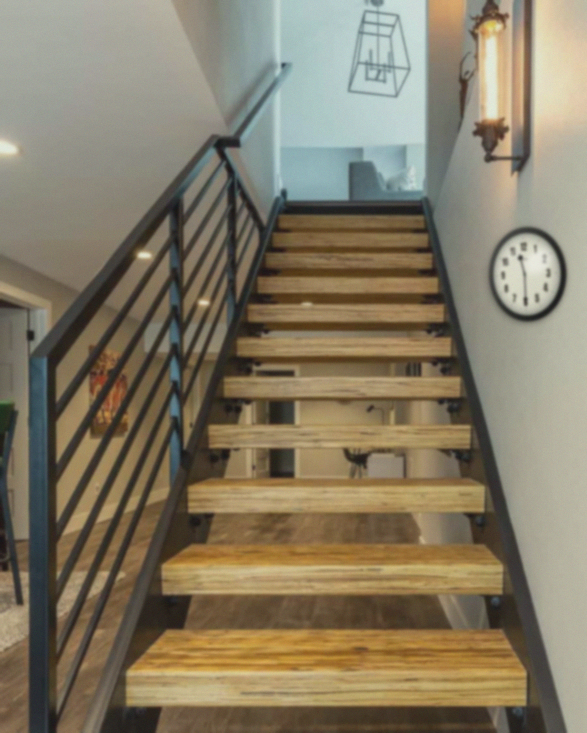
11:30
